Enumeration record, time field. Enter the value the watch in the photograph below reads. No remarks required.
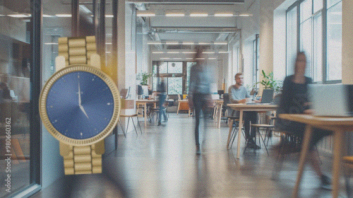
5:00
